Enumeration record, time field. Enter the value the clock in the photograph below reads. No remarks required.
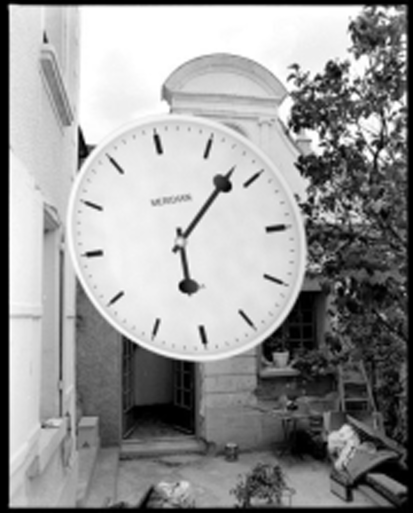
6:08
